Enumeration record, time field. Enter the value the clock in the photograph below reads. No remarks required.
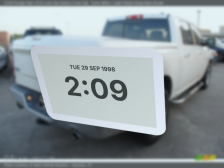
2:09
